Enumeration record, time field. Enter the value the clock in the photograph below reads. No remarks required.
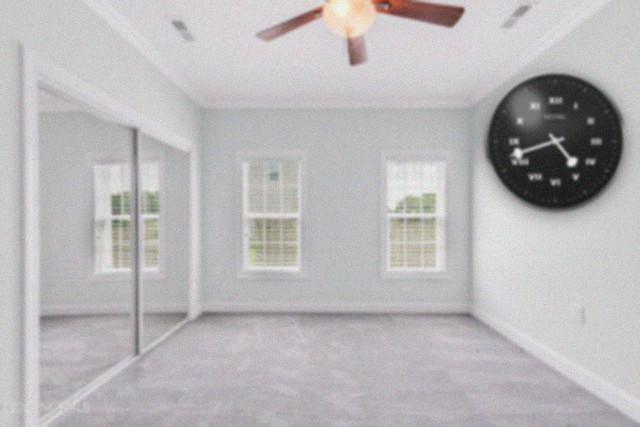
4:42
